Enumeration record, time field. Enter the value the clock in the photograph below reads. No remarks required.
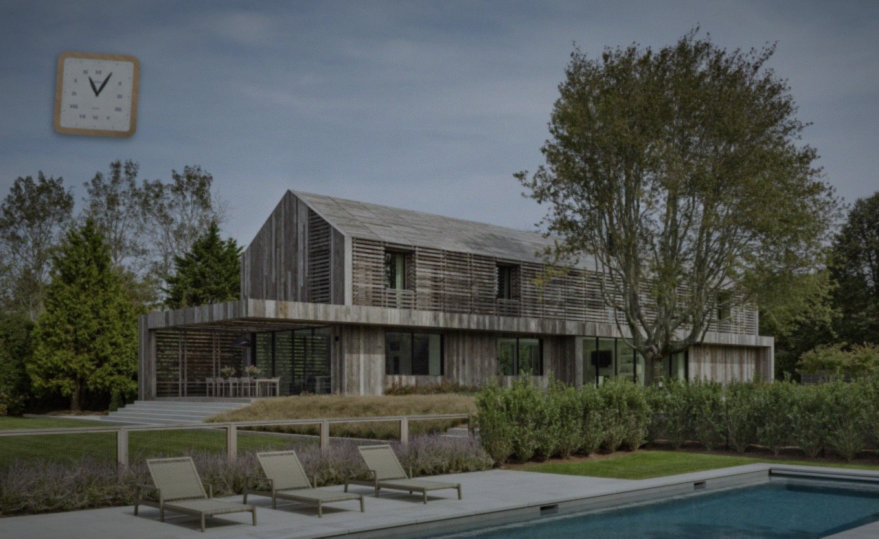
11:05
